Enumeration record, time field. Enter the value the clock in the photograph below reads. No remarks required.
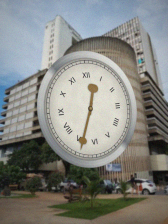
12:34
